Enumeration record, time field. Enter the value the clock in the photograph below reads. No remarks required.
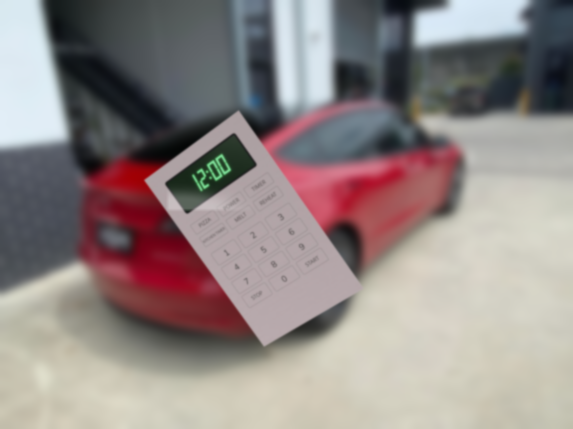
12:00
